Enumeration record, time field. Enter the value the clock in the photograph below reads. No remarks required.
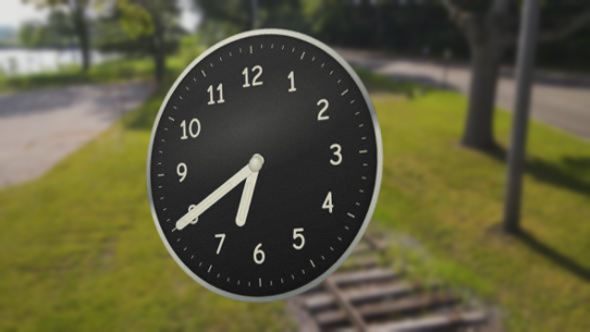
6:40
